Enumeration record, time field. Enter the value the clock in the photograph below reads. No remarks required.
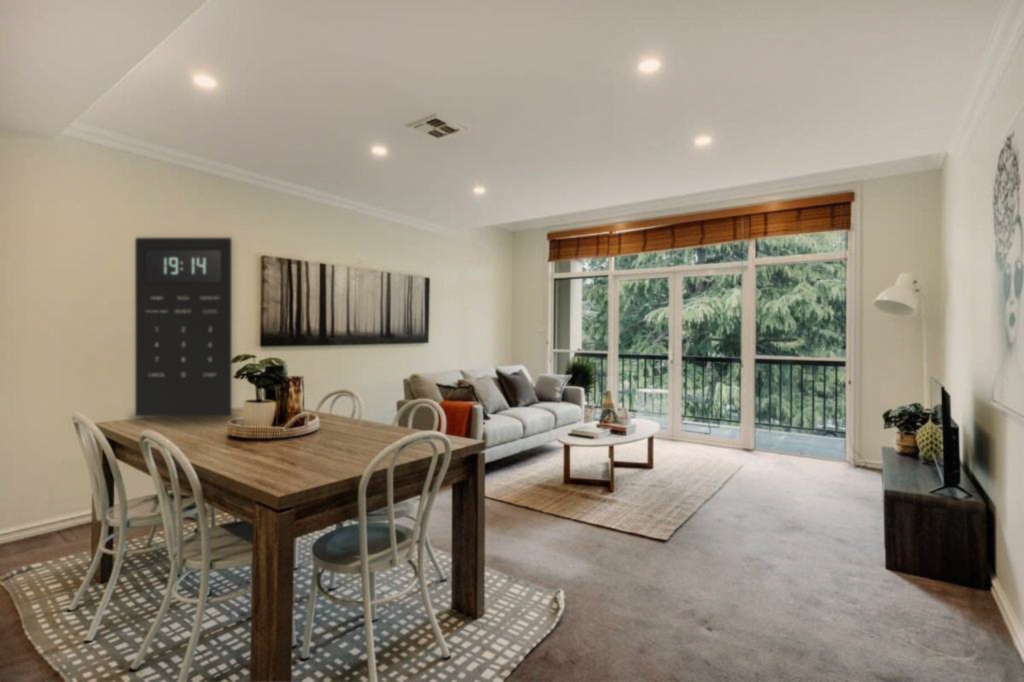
19:14
